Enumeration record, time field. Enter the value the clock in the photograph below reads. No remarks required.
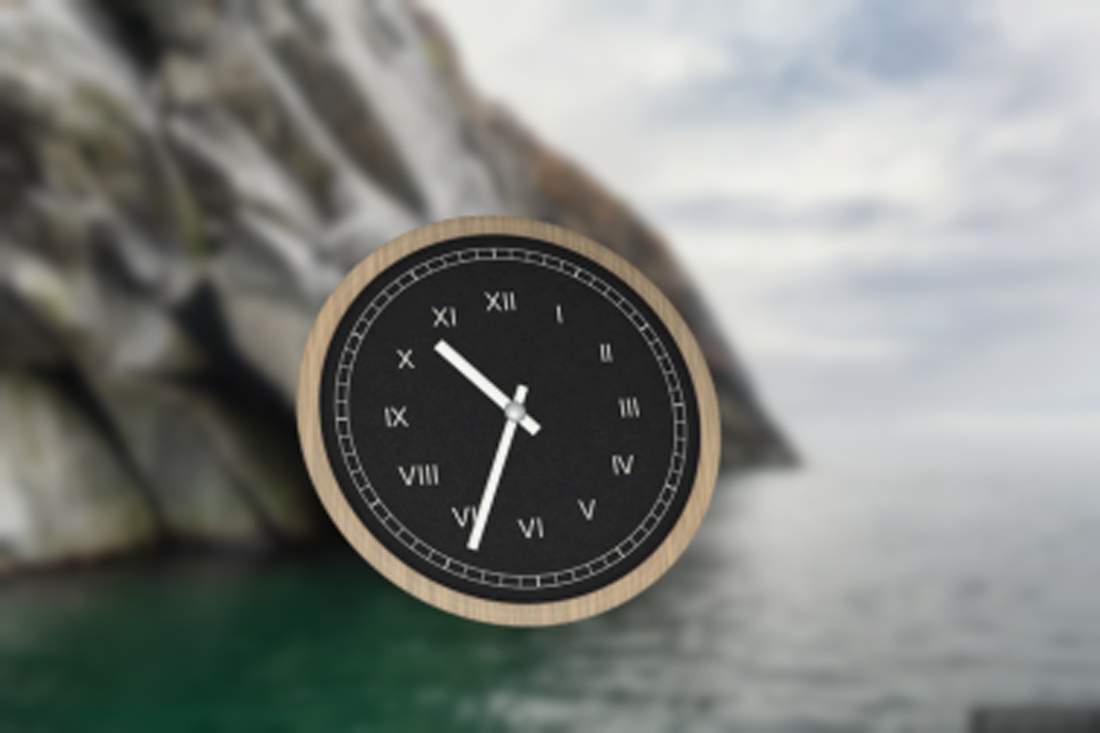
10:34
